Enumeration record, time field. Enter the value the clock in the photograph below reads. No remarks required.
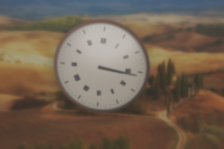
3:16
